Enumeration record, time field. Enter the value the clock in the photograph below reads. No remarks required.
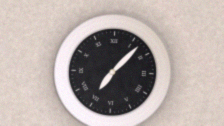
7:07
